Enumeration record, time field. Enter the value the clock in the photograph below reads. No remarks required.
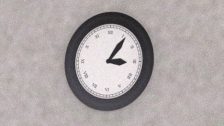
3:06
